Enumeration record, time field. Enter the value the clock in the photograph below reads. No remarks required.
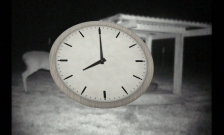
8:00
